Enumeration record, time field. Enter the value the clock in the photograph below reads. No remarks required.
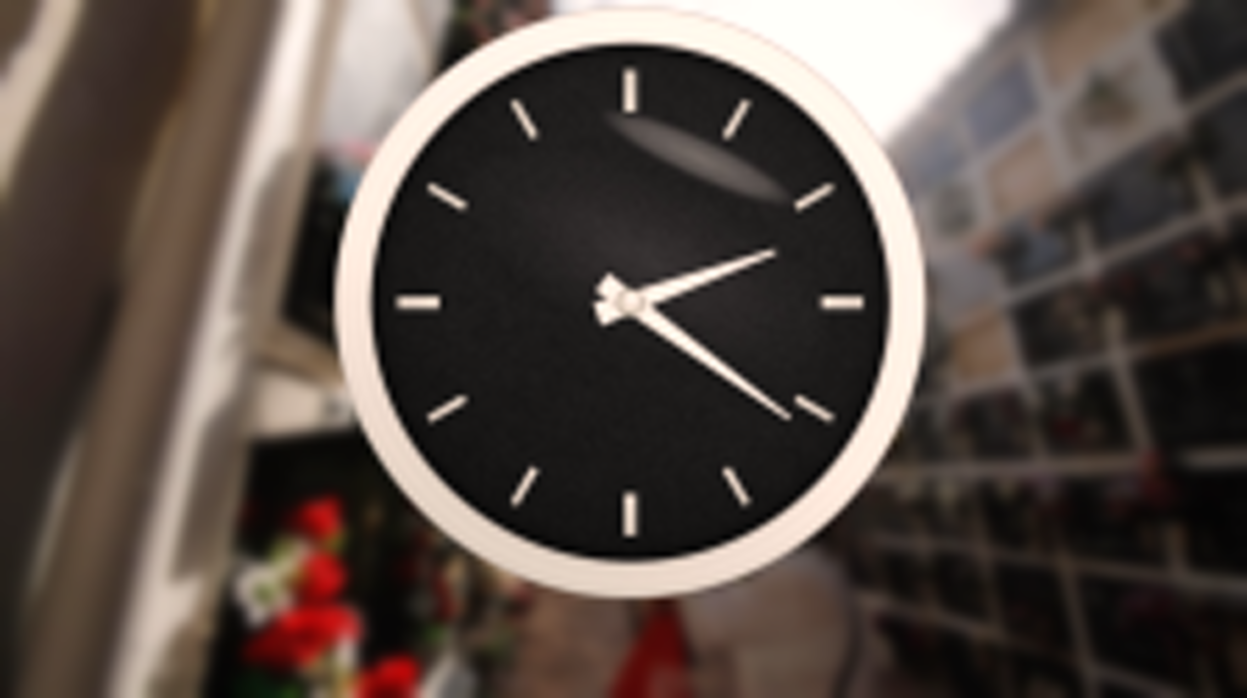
2:21
